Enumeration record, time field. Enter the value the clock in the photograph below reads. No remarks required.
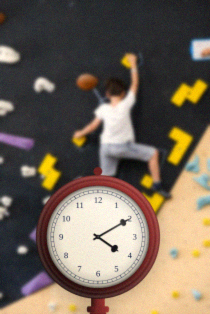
4:10
